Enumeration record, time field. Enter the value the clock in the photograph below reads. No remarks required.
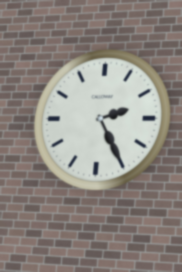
2:25
